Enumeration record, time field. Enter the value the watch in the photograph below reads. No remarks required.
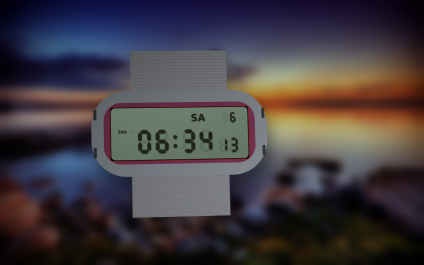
6:34:13
